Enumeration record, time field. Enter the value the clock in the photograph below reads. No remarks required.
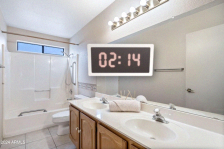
2:14
